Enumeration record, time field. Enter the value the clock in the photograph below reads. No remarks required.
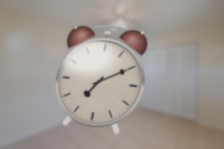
7:10
